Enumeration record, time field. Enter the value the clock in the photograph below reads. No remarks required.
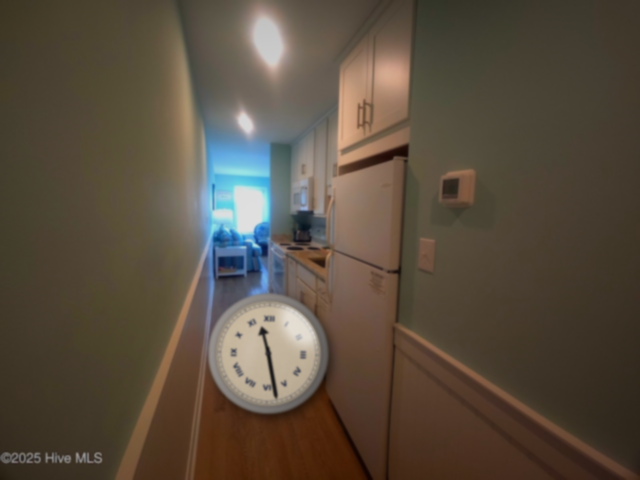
11:28
